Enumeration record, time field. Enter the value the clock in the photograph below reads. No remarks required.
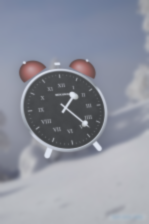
1:23
